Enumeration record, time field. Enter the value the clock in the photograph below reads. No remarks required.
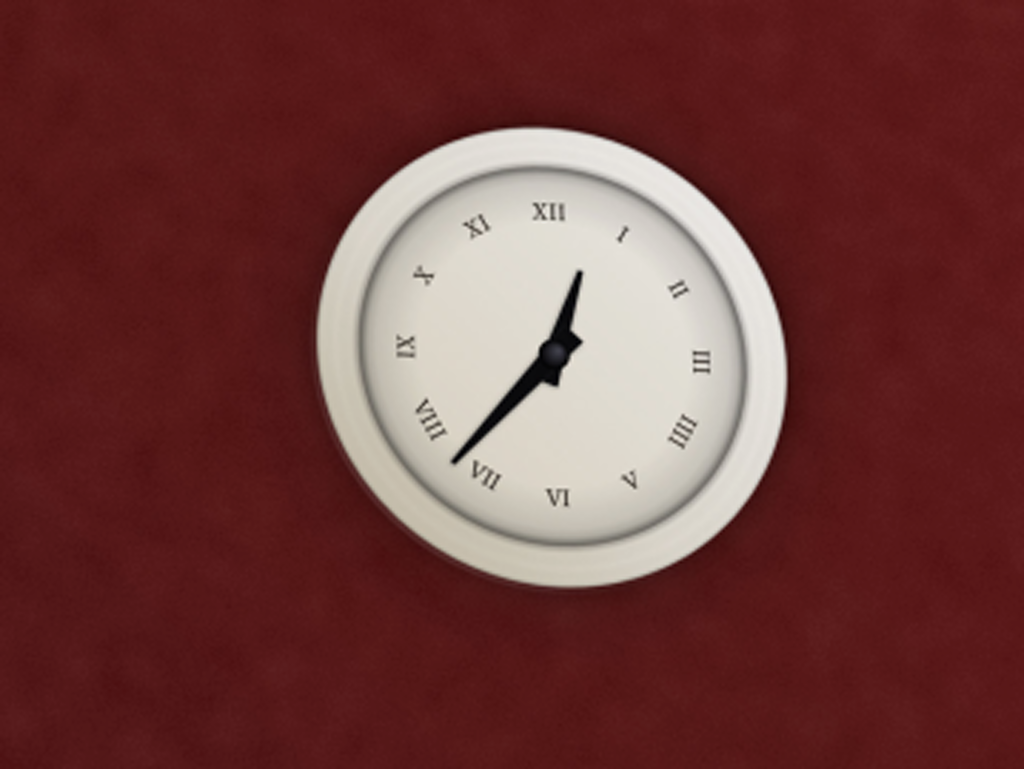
12:37
